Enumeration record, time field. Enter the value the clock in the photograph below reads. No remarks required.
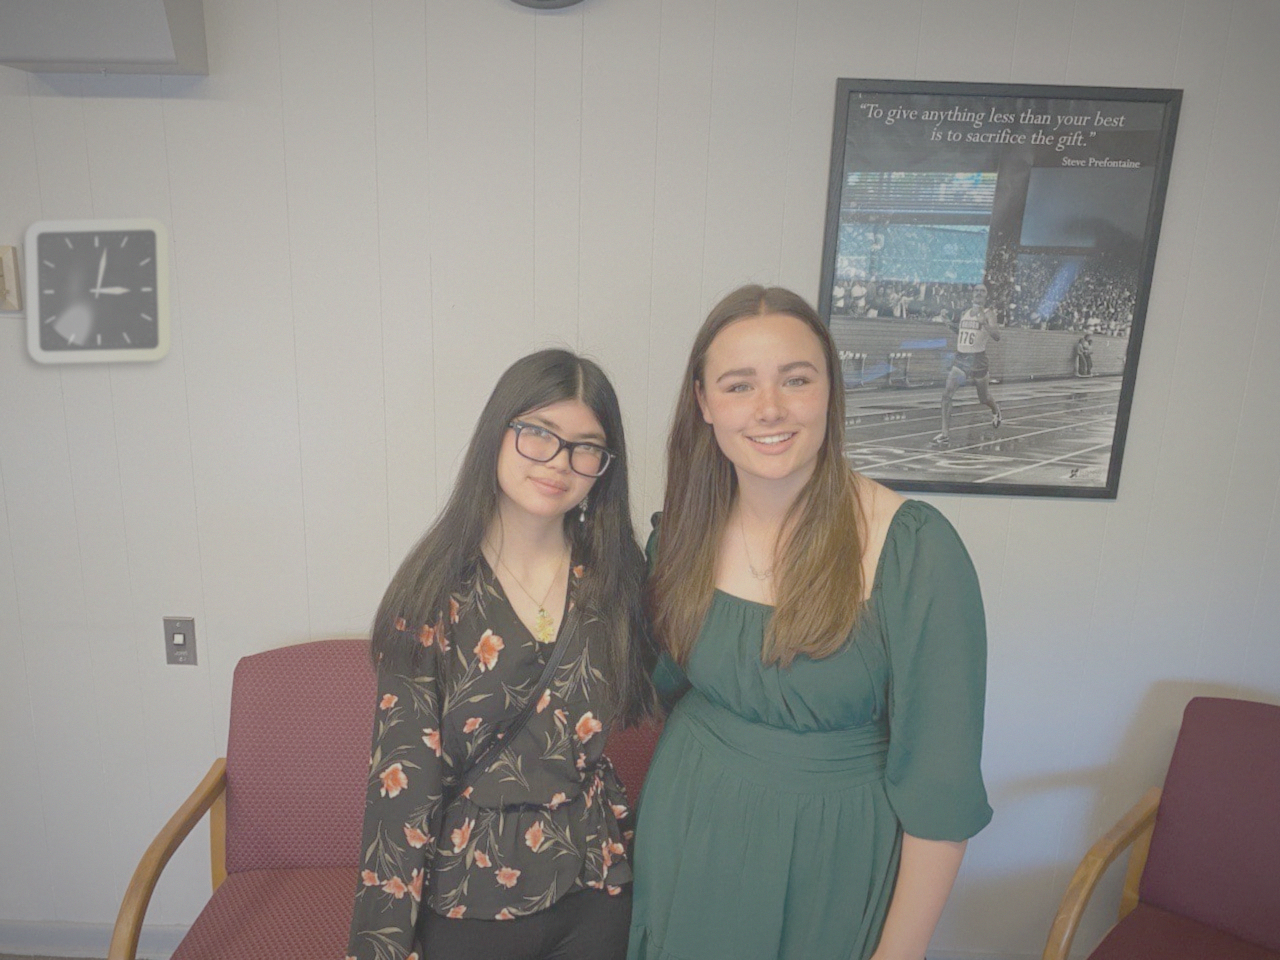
3:02
